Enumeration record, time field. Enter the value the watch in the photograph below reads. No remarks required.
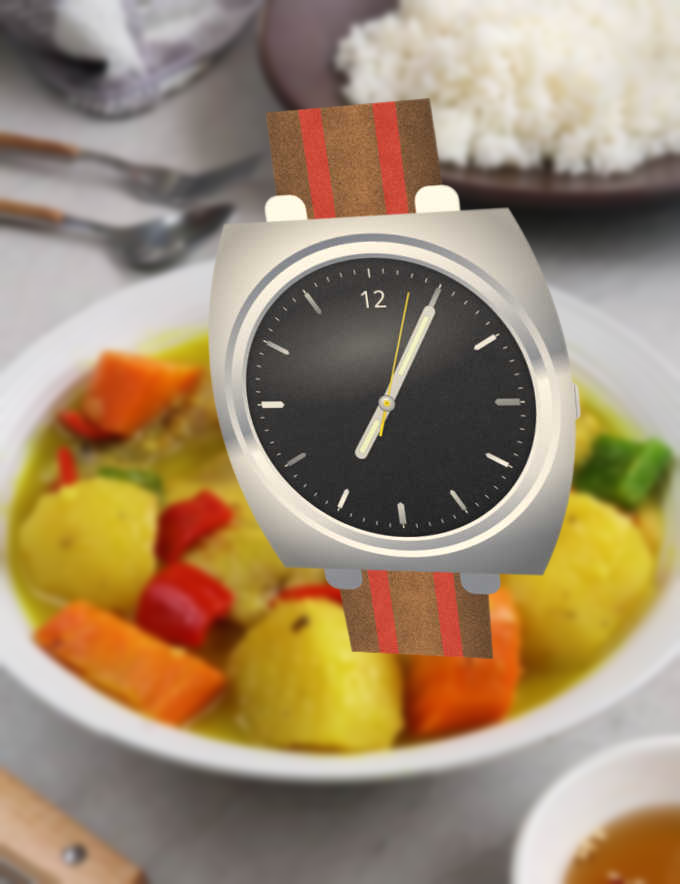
7:05:03
